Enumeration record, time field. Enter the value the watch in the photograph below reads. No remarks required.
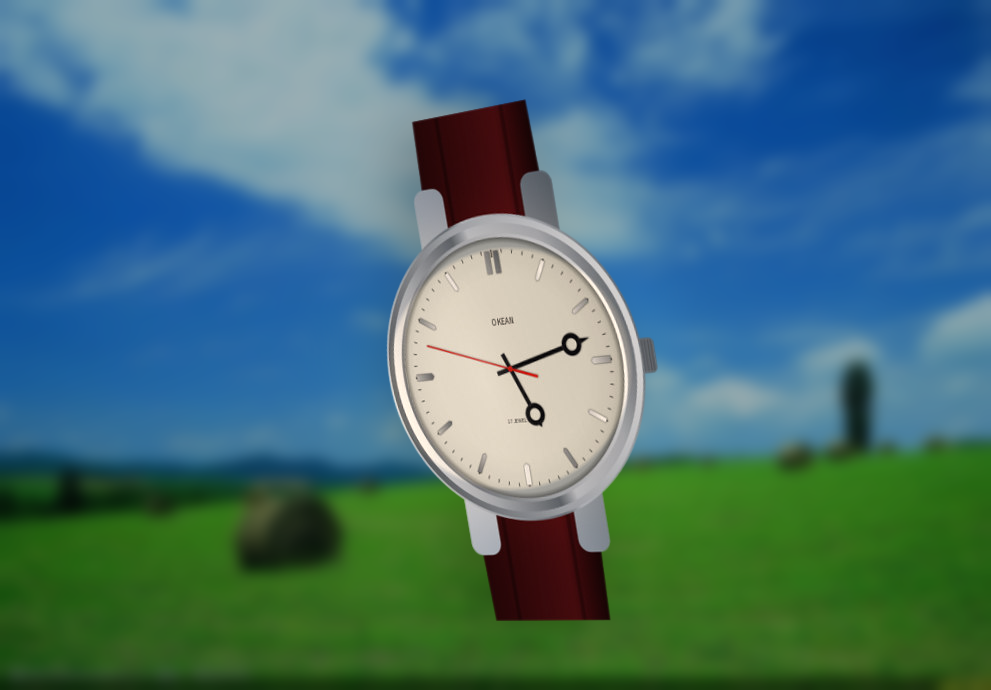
5:12:48
